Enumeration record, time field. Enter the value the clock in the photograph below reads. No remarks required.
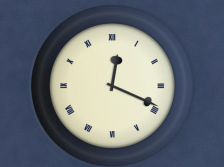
12:19
